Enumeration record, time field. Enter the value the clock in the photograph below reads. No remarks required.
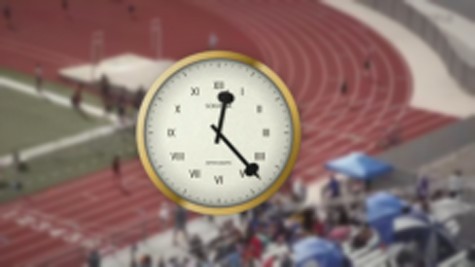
12:23
